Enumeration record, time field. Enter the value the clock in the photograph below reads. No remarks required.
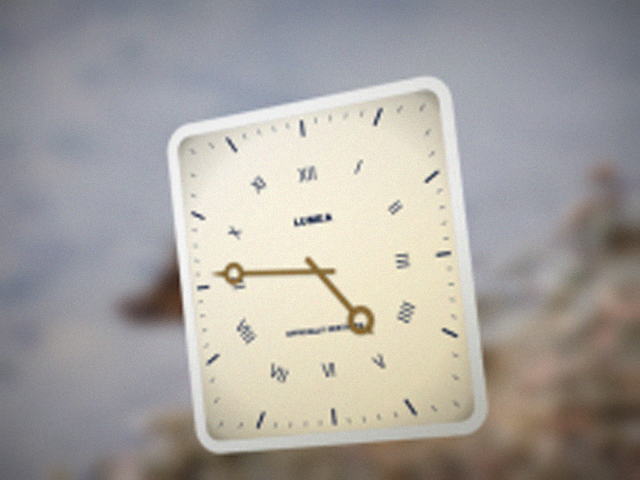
4:46
